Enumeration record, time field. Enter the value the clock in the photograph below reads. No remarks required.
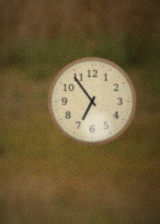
6:54
